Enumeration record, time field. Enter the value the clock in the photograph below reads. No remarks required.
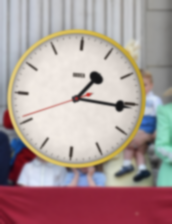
1:15:41
